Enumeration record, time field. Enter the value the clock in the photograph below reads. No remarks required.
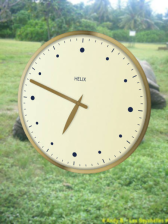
6:48
